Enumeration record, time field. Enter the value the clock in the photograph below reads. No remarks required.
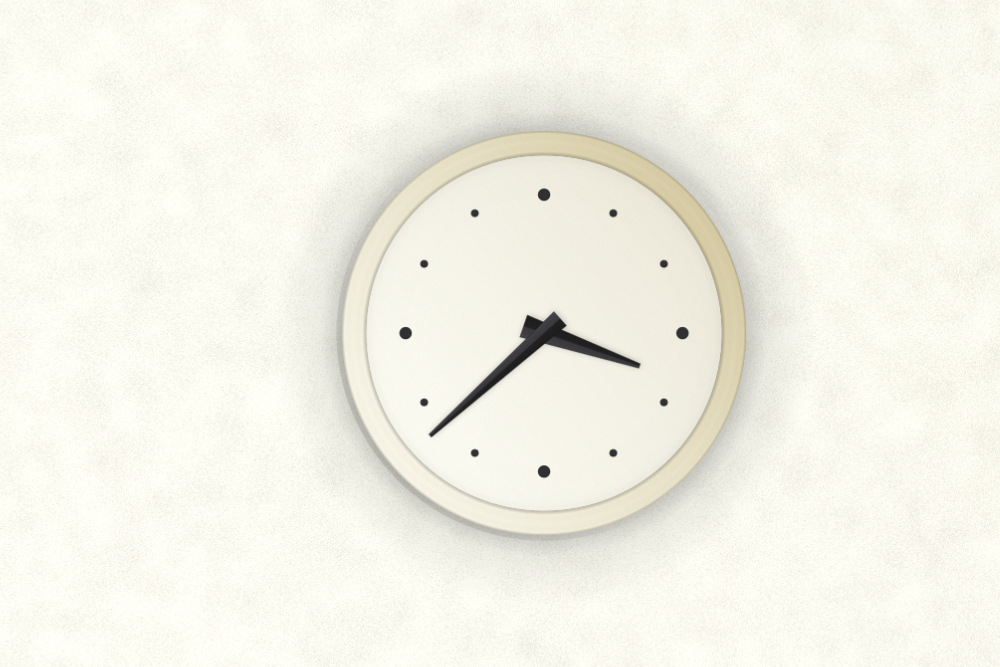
3:38
